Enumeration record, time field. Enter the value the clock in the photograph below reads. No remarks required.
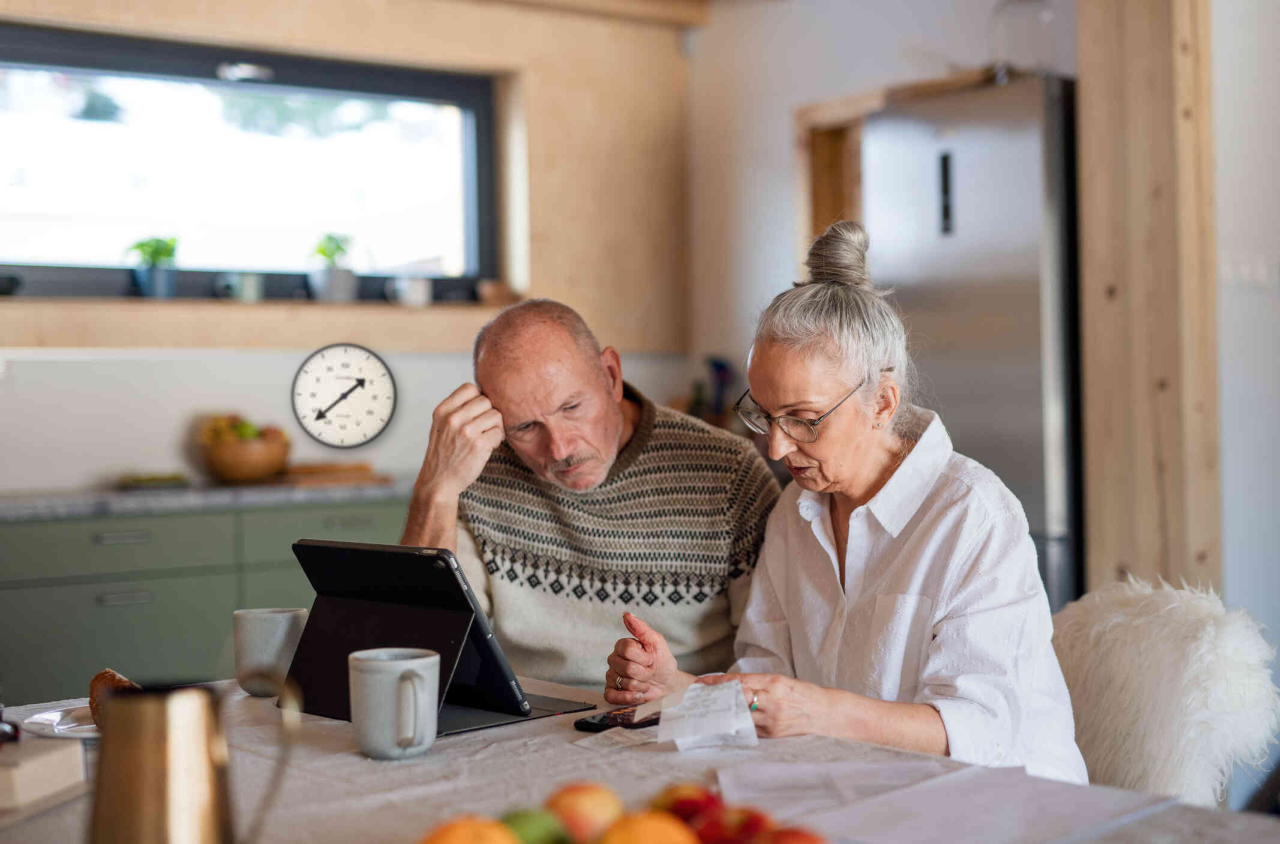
1:38
